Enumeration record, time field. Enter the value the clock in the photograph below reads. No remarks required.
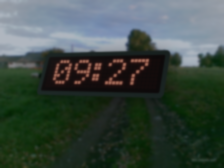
9:27
